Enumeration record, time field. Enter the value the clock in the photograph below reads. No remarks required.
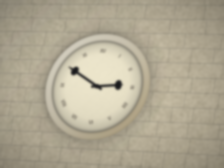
2:50
